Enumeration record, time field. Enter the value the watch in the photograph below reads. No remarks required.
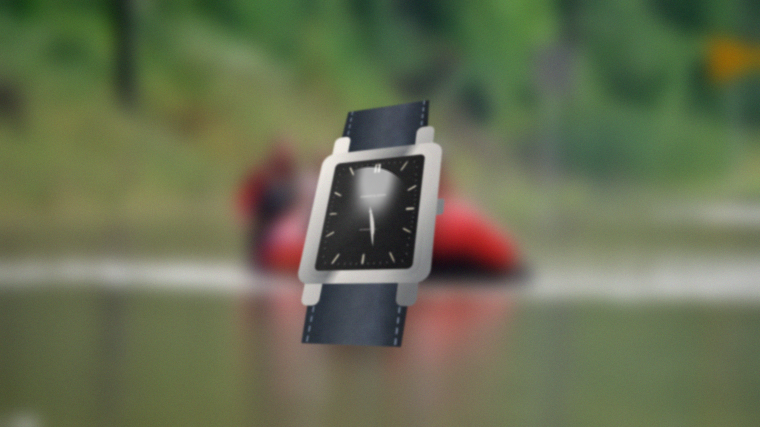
5:28
